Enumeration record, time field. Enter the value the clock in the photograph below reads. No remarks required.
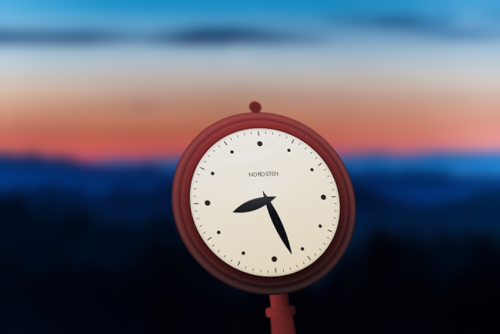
8:27
